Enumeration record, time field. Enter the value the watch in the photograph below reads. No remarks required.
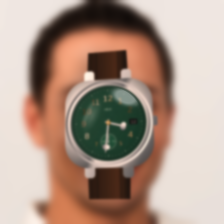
3:31
